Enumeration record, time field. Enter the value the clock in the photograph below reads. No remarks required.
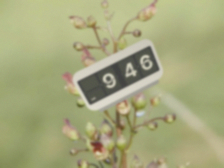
9:46
